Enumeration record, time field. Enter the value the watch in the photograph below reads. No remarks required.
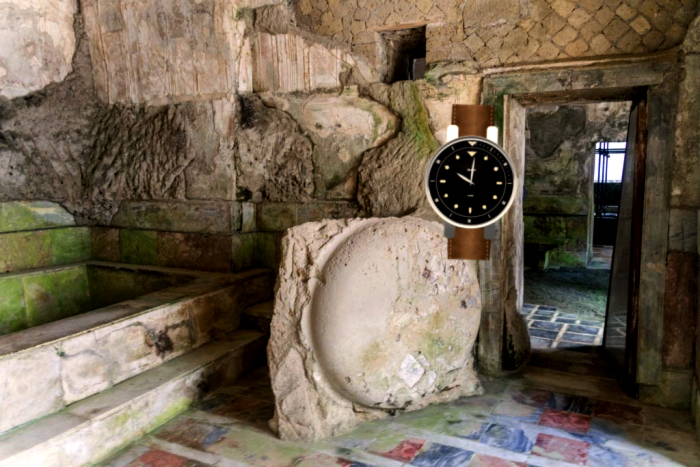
10:01
